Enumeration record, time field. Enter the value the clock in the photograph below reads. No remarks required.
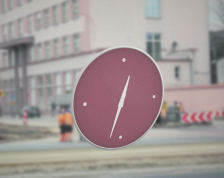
12:33
